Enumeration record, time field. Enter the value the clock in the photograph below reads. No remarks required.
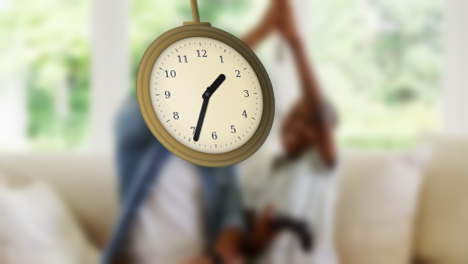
1:34
